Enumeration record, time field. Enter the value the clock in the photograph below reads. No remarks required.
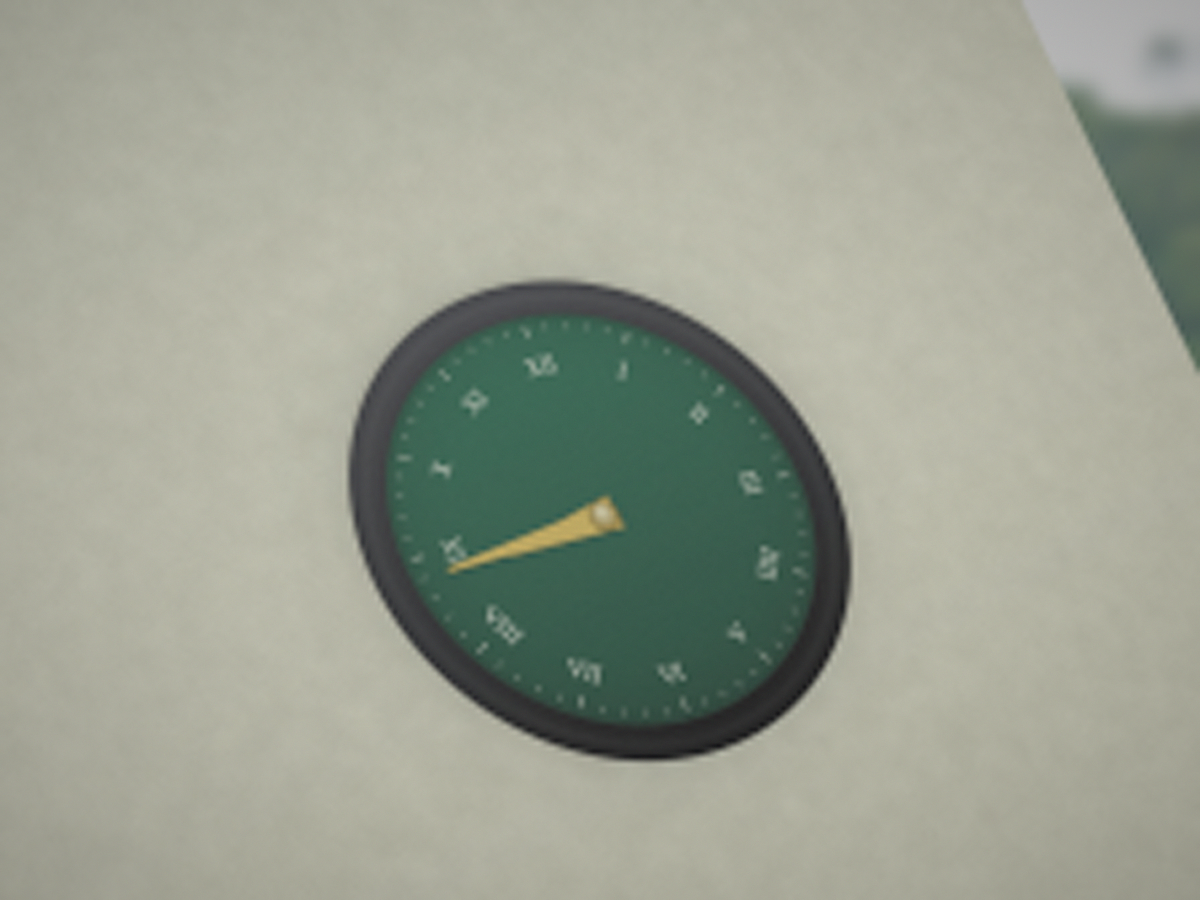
8:44
